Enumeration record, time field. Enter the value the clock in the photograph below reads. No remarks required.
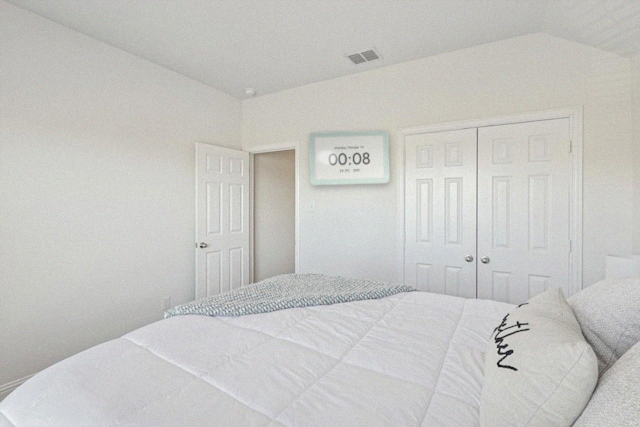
0:08
